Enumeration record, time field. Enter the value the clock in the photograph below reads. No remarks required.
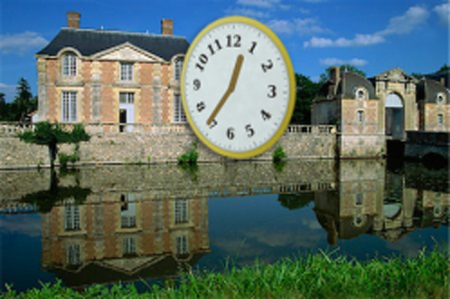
12:36
